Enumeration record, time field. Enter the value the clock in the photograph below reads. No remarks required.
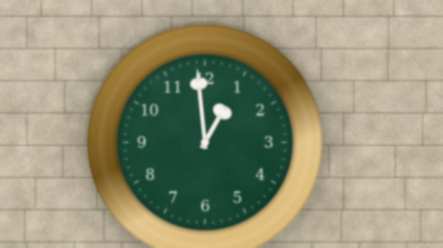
12:59
